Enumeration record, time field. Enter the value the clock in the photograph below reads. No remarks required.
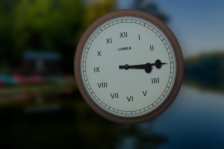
3:15
